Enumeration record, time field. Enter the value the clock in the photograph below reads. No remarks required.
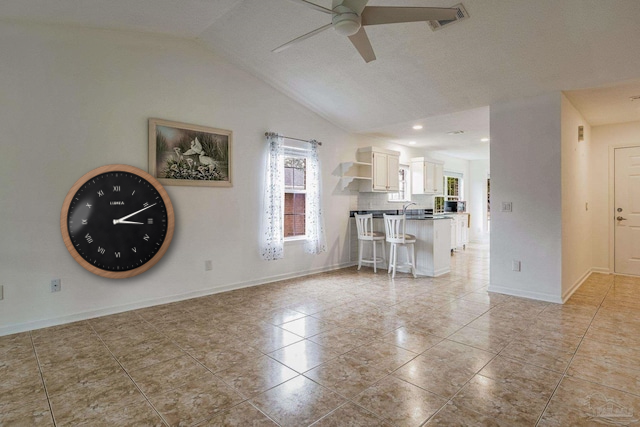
3:11
